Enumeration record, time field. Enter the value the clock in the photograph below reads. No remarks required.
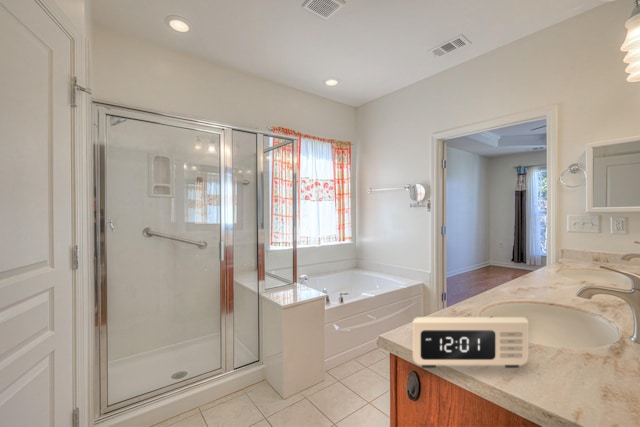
12:01
